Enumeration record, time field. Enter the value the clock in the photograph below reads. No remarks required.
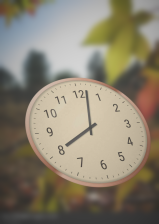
8:02
